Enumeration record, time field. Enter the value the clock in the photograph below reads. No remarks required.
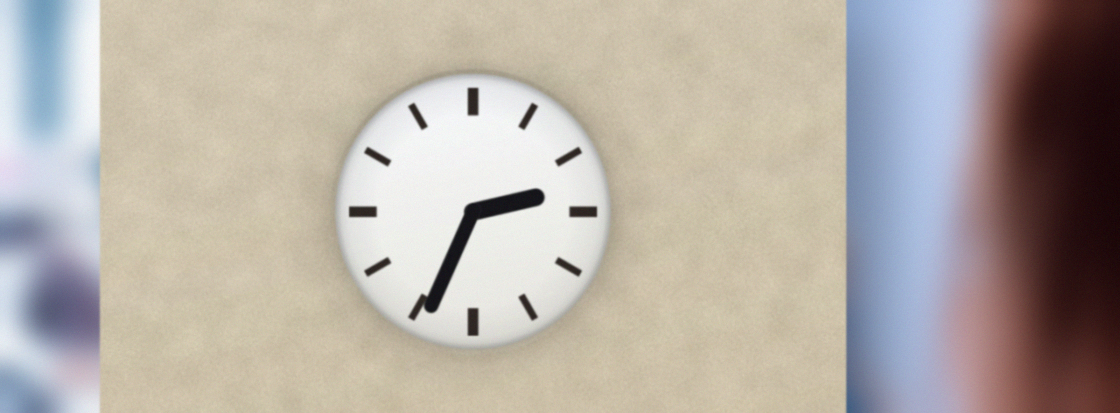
2:34
